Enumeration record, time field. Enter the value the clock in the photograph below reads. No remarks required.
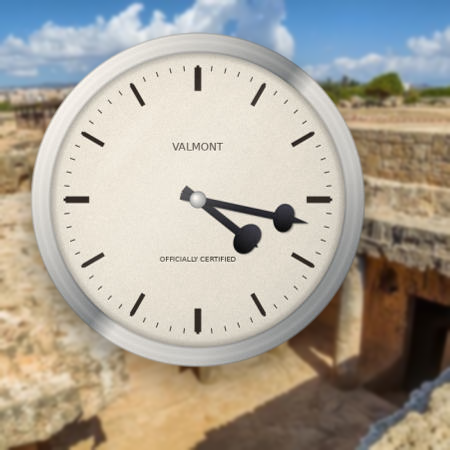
4:17
